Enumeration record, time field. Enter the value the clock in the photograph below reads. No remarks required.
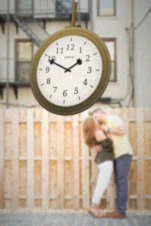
1:49
